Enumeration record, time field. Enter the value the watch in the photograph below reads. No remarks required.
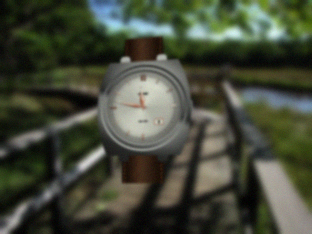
11:47
